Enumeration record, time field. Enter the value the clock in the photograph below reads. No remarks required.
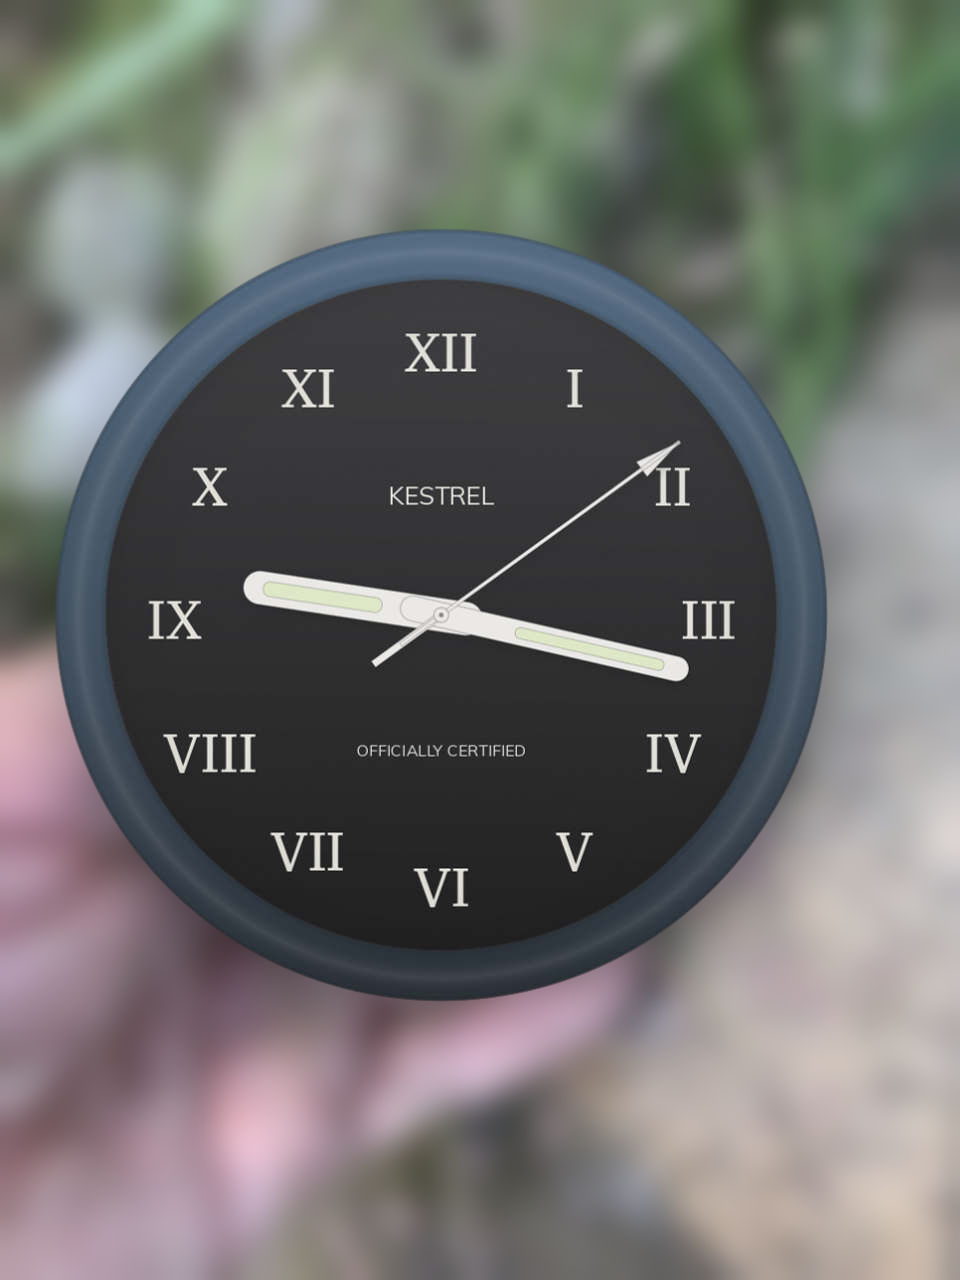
9:17:09
